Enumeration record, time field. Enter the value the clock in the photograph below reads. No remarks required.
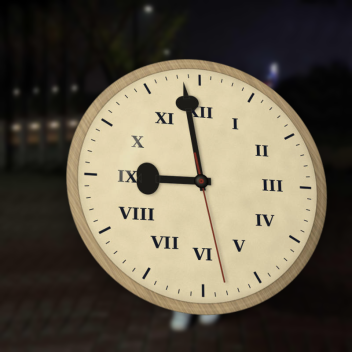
8:58:28
